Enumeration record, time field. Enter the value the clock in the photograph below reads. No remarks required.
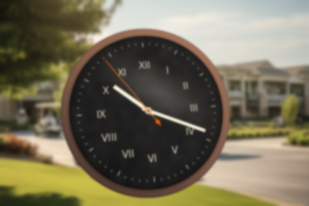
10:18:54
